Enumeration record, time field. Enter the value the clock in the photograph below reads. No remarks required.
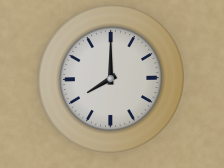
8:00
